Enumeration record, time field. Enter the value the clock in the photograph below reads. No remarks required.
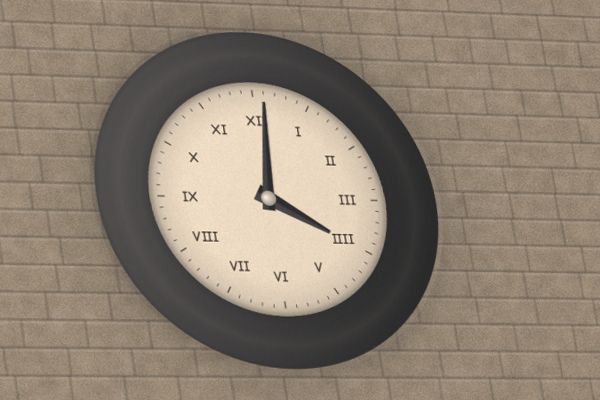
4:01
